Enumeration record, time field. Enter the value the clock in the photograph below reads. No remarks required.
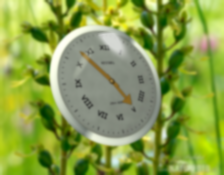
4:53
